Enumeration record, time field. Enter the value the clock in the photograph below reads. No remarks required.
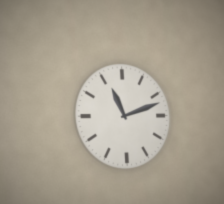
11:12
